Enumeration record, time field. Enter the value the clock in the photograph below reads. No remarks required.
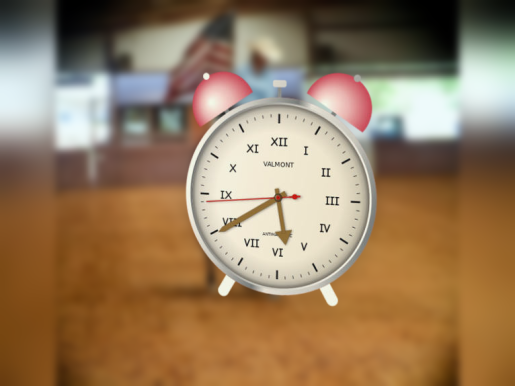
5:39:44
